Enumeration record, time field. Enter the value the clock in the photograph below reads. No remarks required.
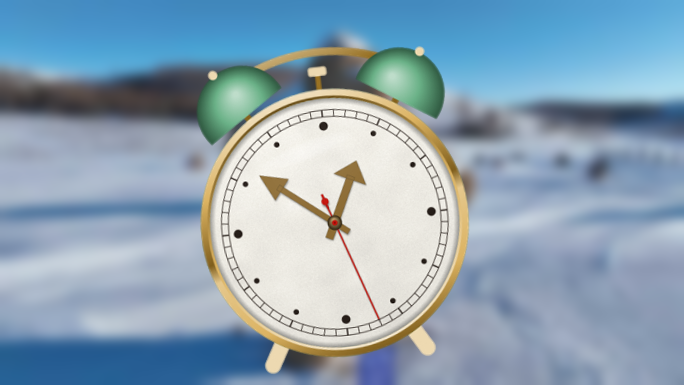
12:51:27
